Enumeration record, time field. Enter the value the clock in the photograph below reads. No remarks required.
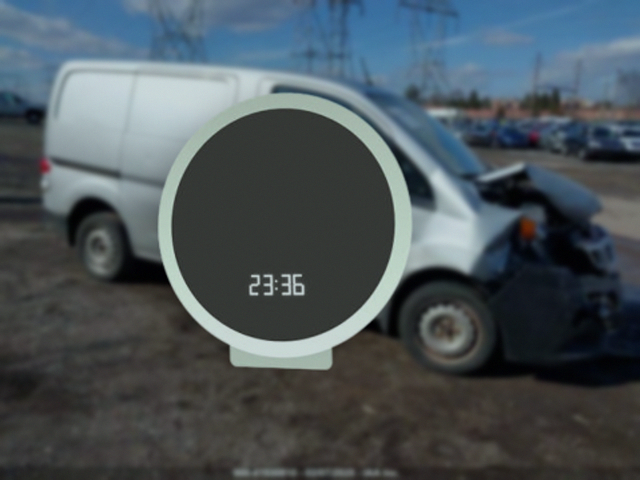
23:36
